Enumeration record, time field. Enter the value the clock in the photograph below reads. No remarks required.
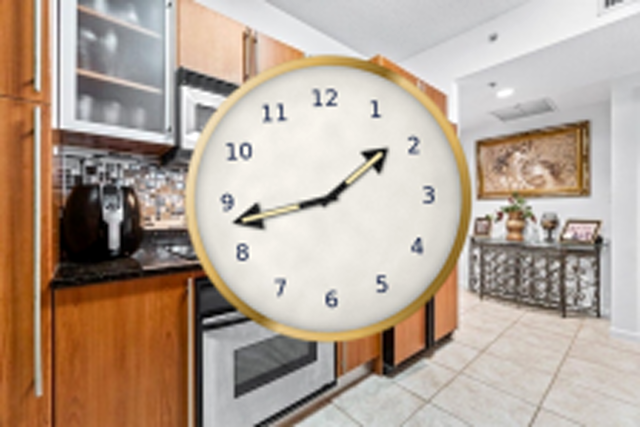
1:43
